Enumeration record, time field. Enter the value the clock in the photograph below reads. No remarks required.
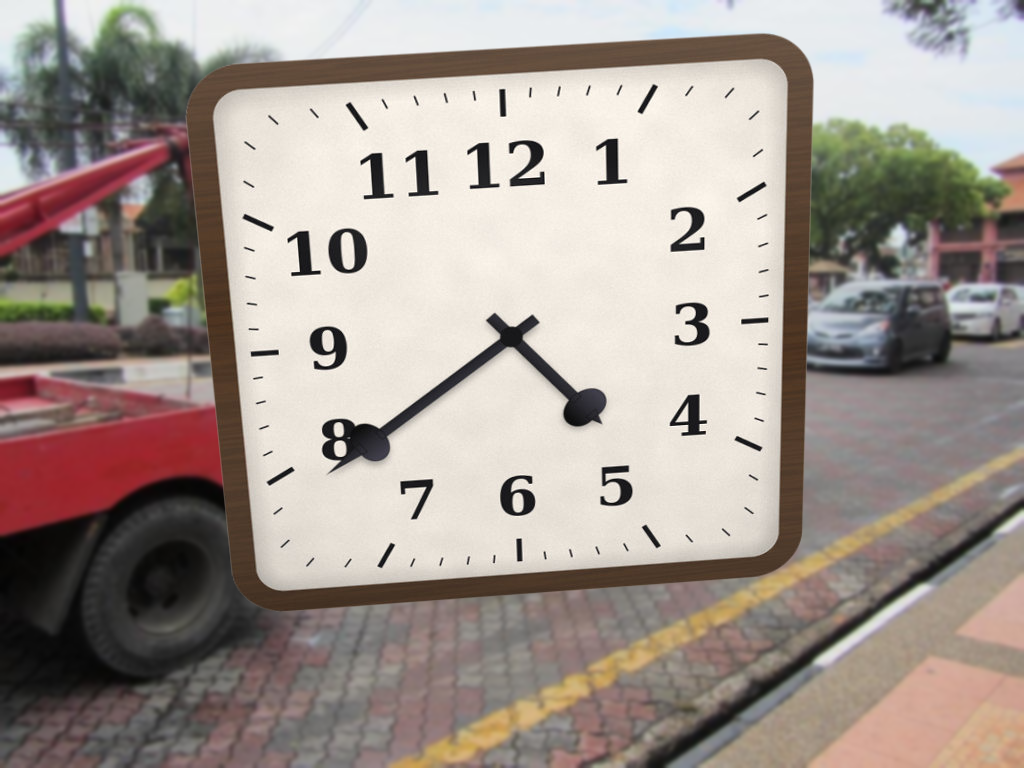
4:39
